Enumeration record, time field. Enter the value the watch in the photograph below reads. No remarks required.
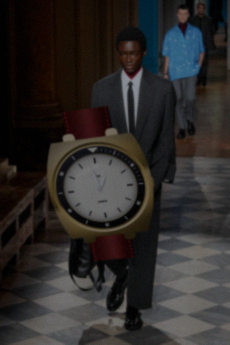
12:58
